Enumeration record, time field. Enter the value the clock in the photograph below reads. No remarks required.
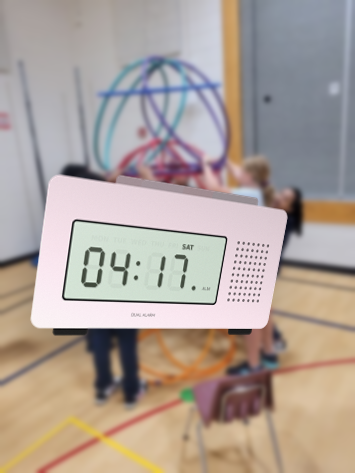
4:17
